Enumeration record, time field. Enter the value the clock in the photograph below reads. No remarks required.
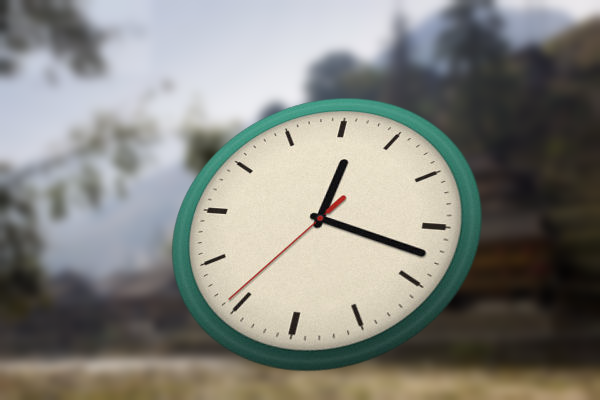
12:17:36
